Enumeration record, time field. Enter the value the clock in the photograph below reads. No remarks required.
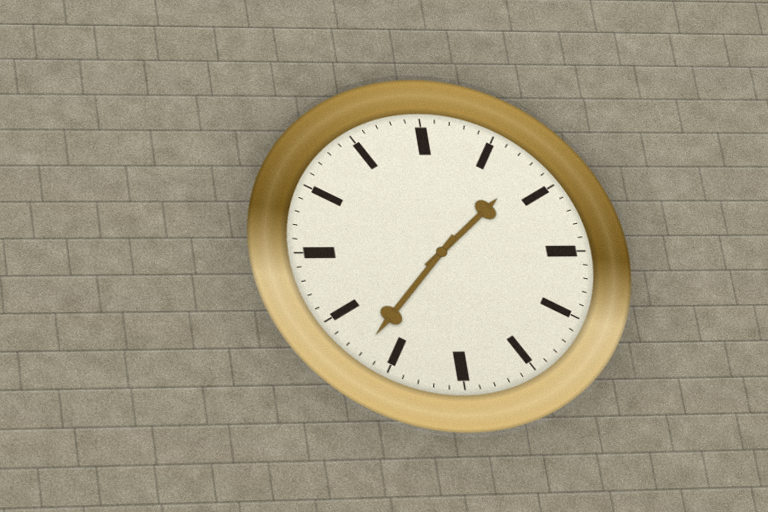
1:37
